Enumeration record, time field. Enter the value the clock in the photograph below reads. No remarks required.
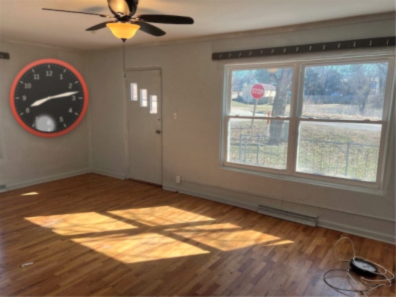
8:13
